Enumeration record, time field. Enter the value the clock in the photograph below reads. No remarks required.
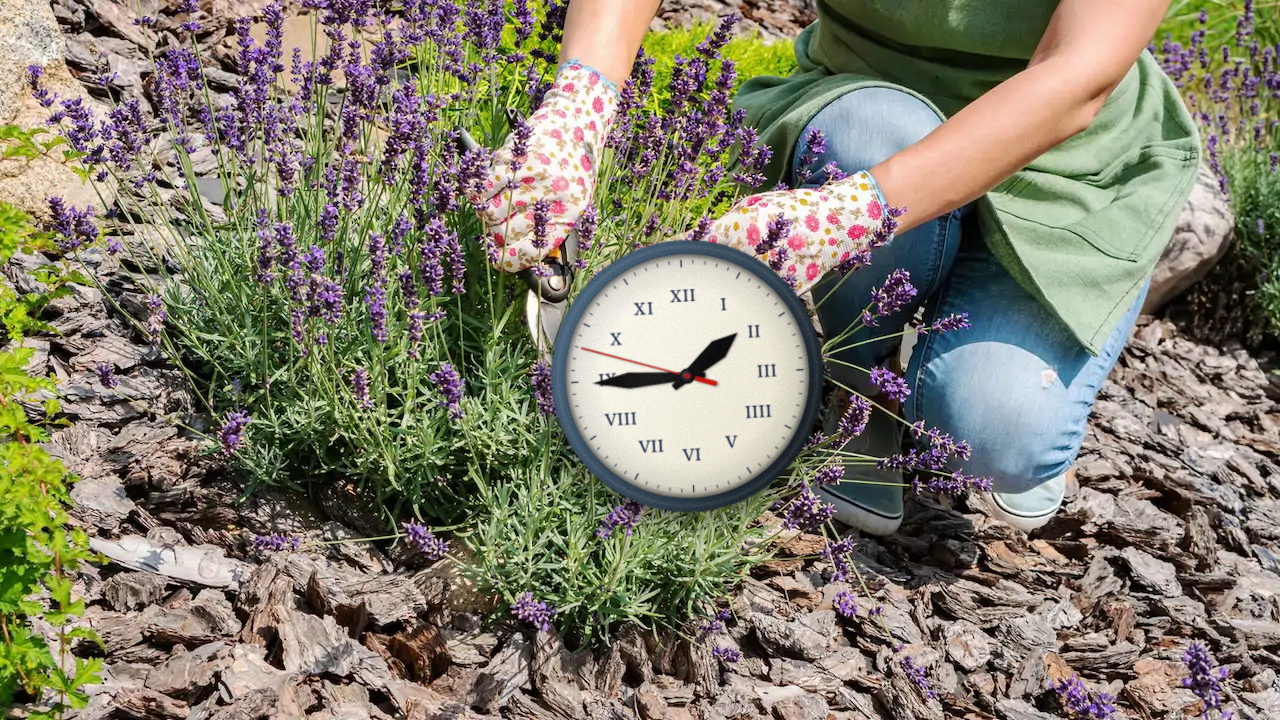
1:44:48
